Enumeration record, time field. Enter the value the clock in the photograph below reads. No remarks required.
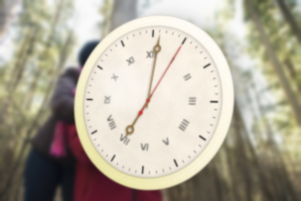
7:01:05
